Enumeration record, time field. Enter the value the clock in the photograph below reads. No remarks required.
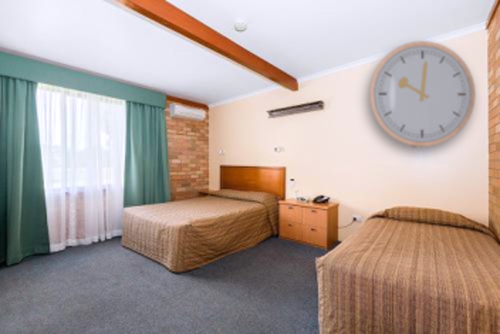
10:01
